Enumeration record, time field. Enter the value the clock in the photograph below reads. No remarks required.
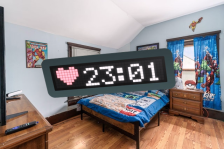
23:01
